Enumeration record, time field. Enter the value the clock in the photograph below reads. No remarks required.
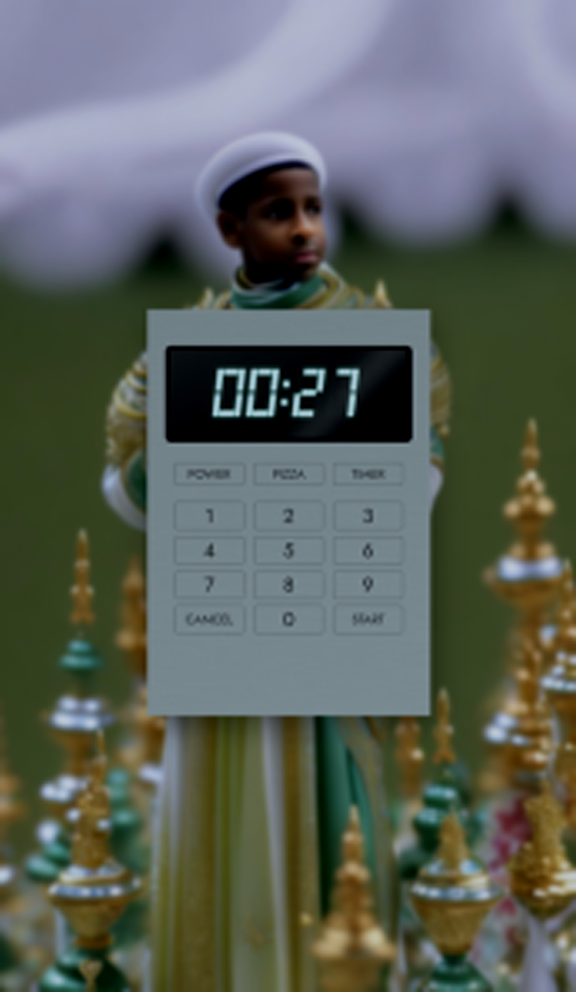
0:27
